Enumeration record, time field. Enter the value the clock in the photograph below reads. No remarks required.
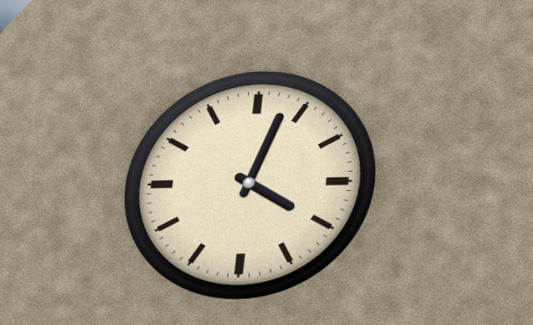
4:03
